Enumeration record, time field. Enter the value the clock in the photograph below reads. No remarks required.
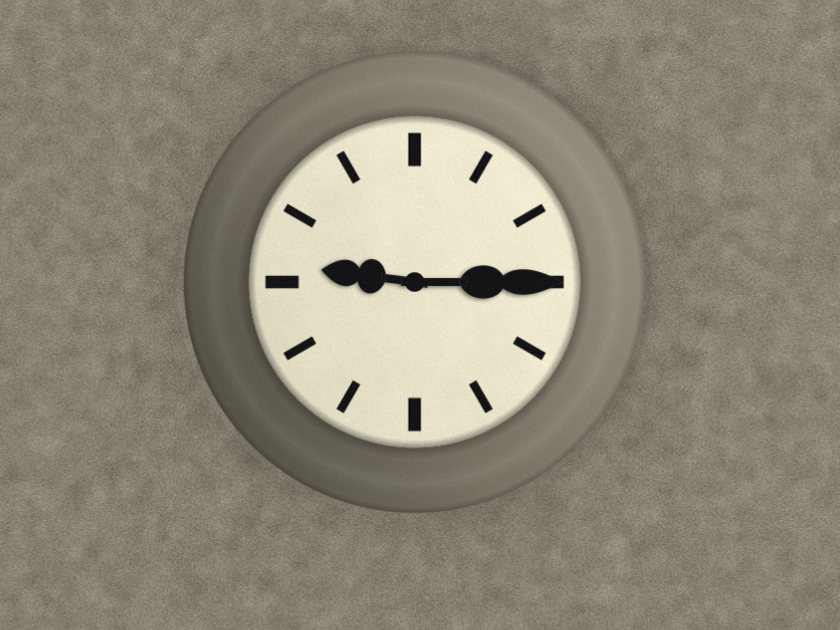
9:15
